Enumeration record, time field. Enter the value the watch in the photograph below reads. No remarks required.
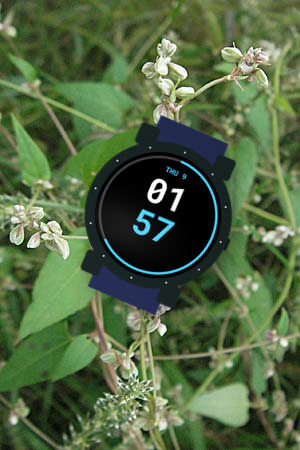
1:57
